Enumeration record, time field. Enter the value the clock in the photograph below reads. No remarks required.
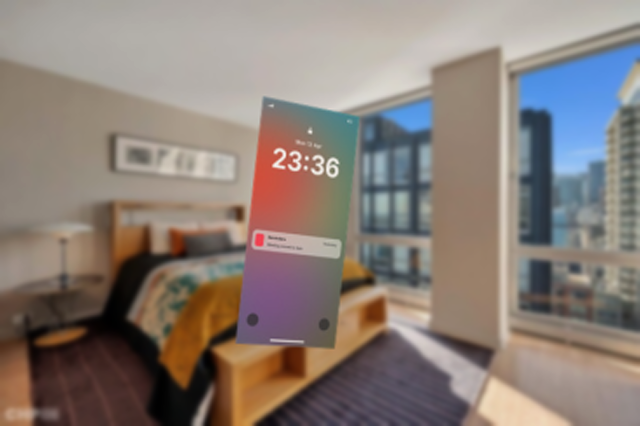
23:36
